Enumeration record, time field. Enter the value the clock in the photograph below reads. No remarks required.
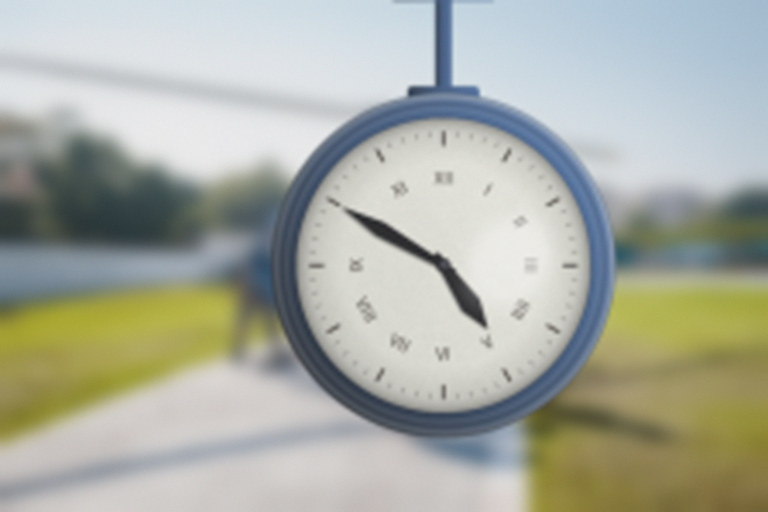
4:50
